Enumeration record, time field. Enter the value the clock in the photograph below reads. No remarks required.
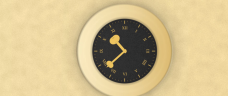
10:38
